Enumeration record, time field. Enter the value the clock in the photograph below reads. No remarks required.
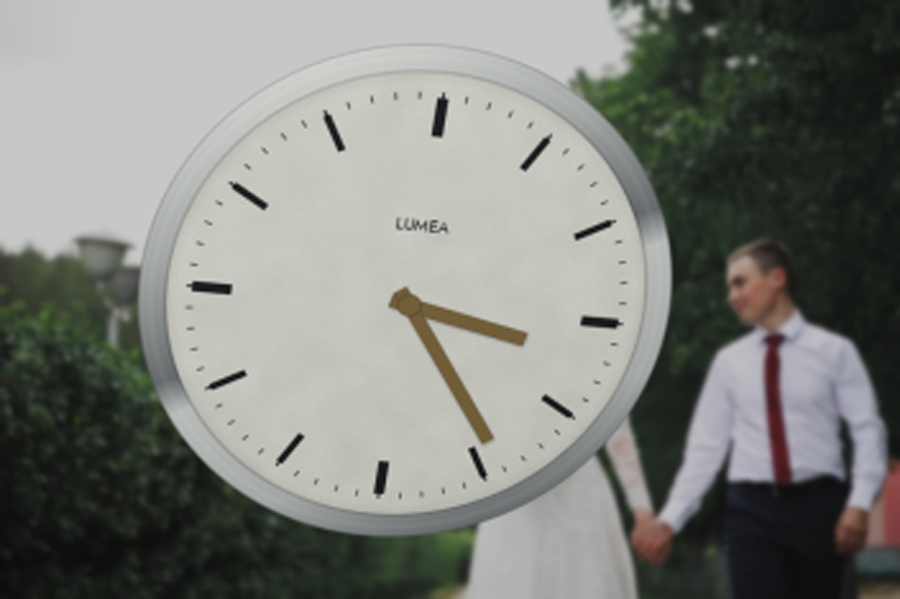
3:24
